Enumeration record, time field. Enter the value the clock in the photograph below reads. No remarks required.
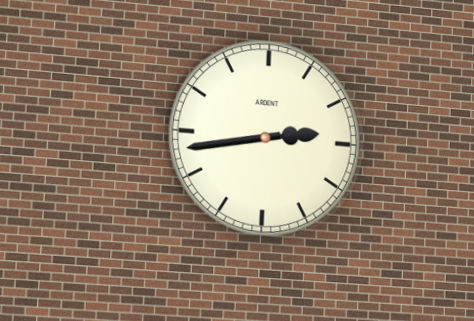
2:43
